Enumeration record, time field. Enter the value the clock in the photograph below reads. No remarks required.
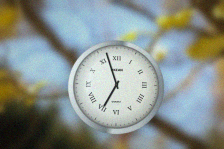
6:57
